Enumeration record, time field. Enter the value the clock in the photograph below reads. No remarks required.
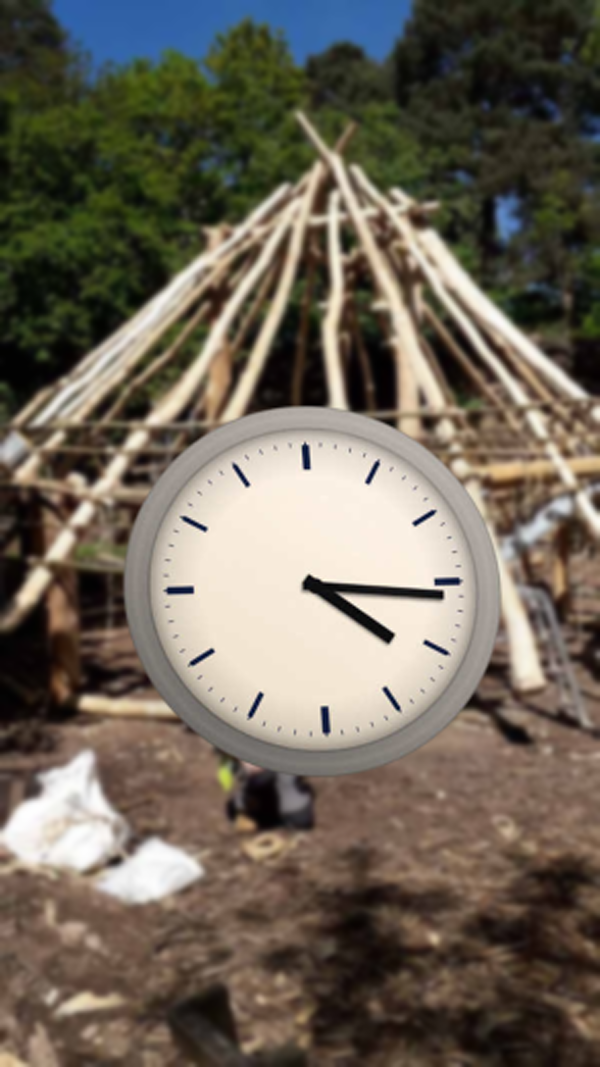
4:16
